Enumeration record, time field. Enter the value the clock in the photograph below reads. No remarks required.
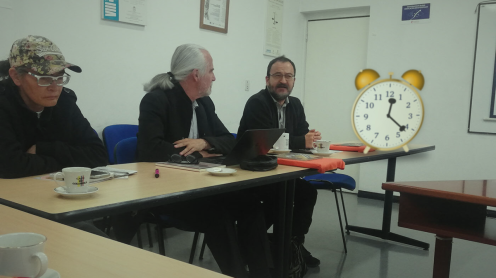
12:22
